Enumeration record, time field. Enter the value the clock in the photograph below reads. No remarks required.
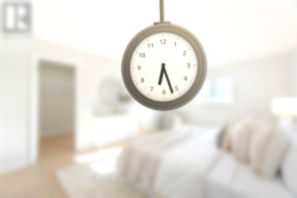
6:27
